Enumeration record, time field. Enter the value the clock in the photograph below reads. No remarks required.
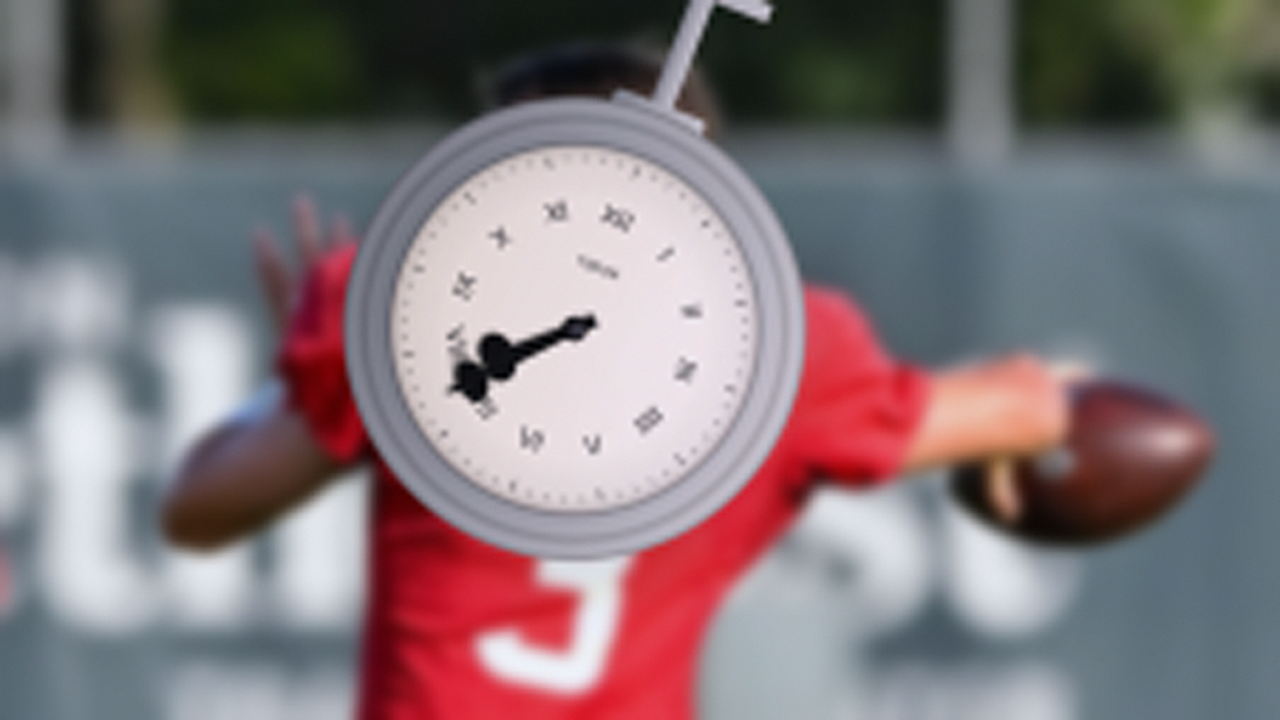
7:37
